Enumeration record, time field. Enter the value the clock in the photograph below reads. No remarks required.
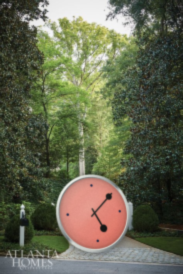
5:08
